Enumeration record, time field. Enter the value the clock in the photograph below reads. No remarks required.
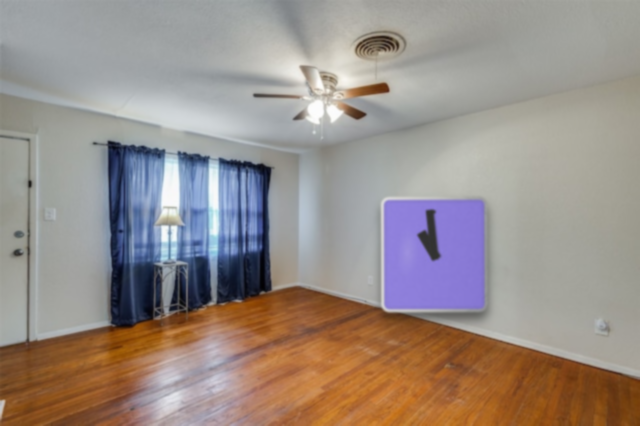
10:59
